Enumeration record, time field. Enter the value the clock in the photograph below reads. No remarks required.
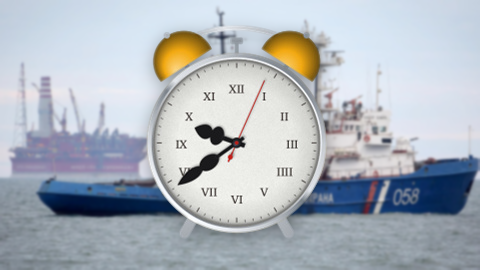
9:39:04
